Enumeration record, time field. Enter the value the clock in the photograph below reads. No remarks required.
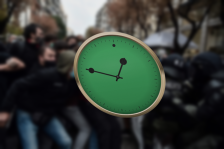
12:47
